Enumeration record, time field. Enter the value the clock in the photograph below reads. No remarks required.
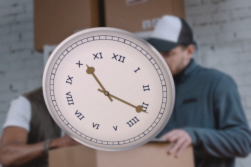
10:16
